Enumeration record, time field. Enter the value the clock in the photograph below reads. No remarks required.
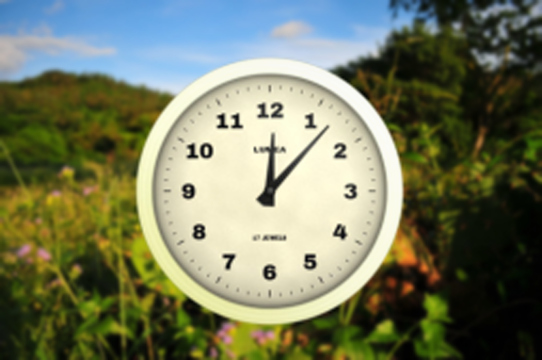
12:07
